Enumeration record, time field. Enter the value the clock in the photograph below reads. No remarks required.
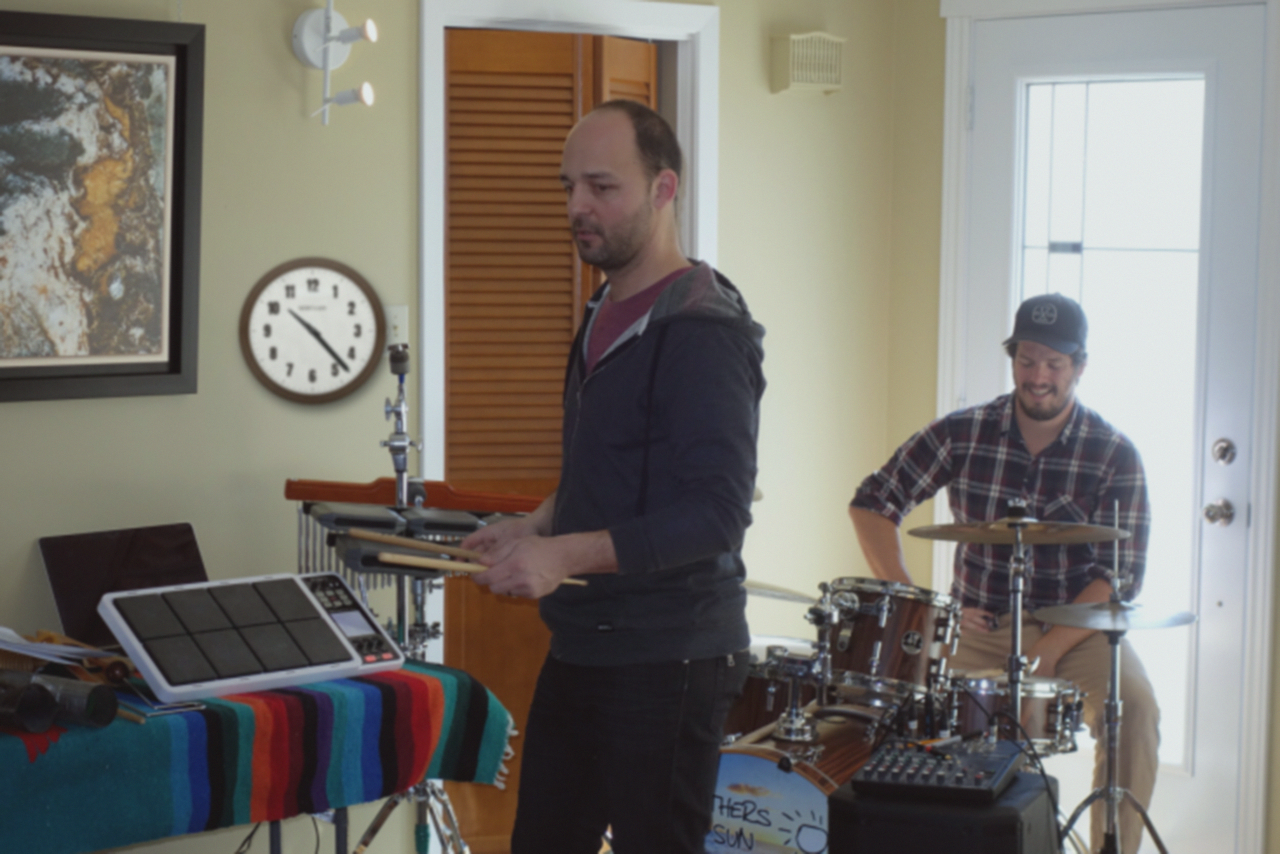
10:23
